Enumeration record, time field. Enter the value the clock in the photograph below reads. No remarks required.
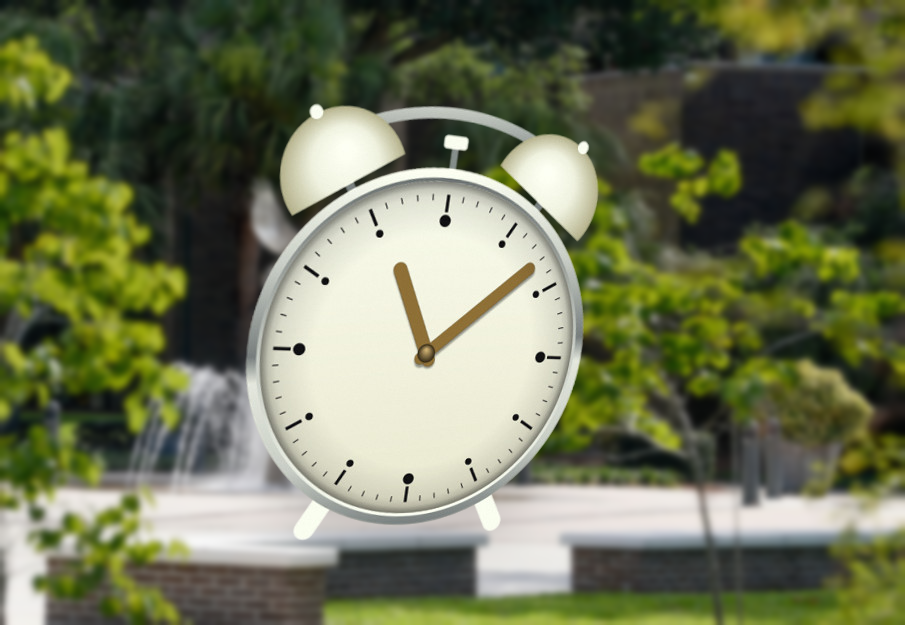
11:08
